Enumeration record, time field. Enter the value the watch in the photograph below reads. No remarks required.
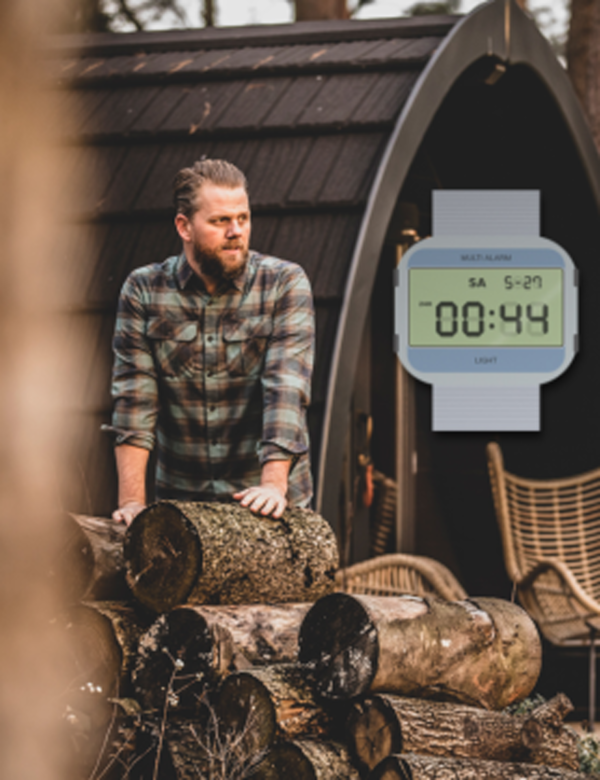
0:44
